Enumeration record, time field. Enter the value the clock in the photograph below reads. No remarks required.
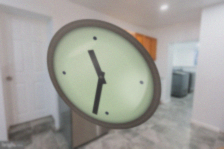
11:33
